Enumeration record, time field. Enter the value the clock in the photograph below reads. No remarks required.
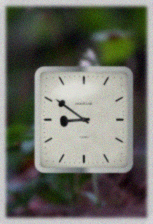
8:51
